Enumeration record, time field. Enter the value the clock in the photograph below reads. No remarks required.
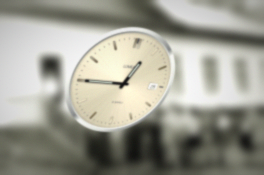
12:45
